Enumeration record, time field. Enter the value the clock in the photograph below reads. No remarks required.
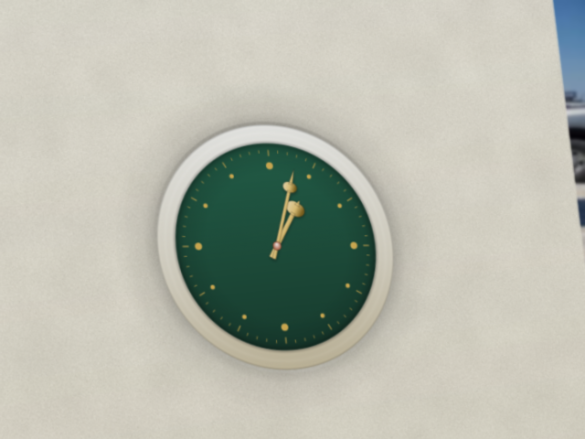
1:03
